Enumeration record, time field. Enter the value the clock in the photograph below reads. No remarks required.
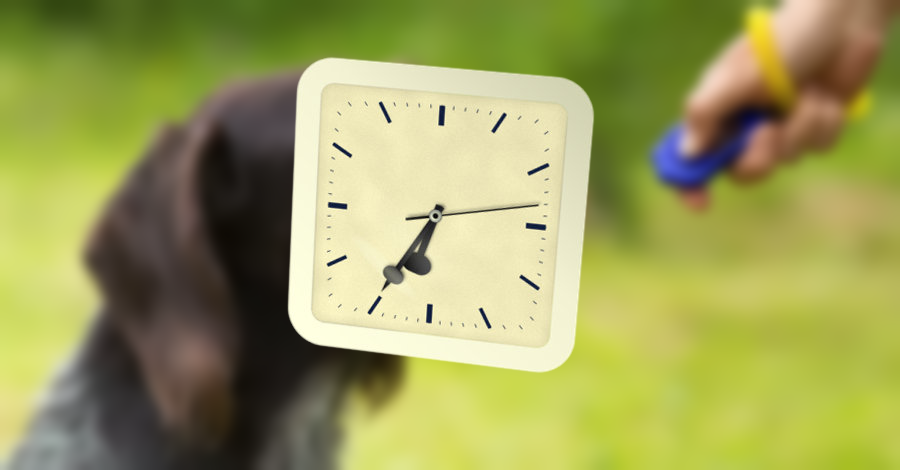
6:35:13
